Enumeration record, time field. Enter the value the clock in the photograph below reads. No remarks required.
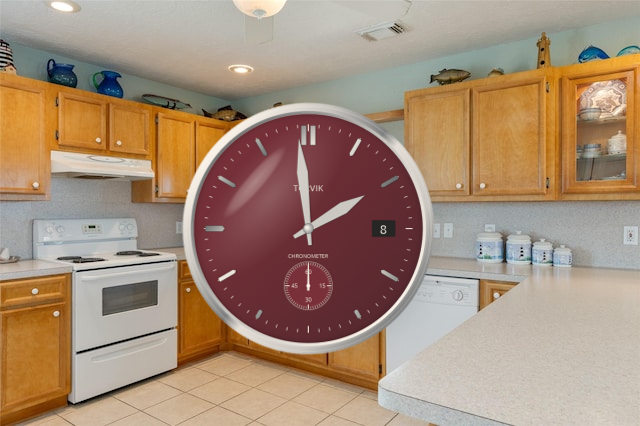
1:59
